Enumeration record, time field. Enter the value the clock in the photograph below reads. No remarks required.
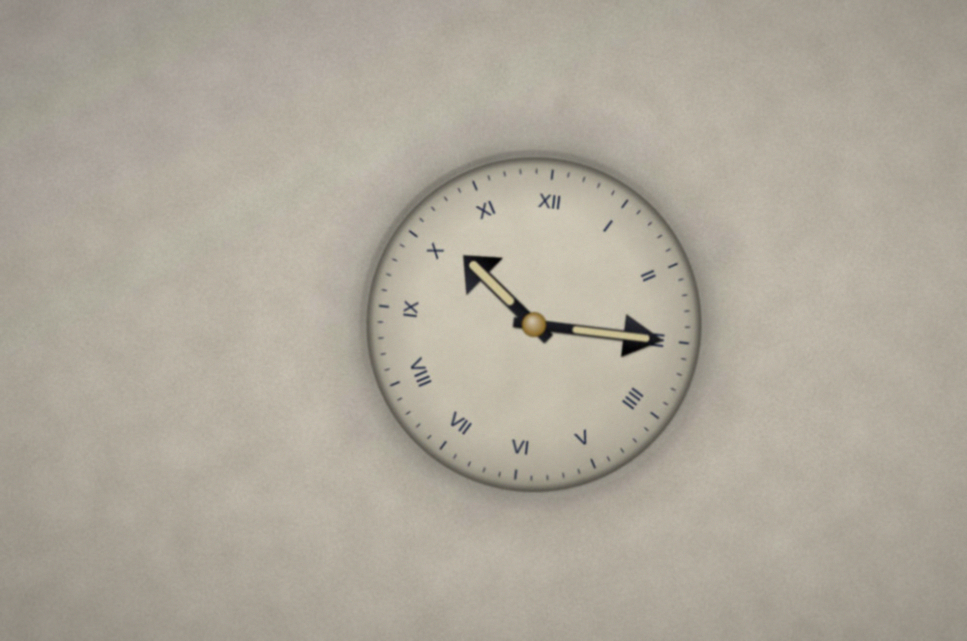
10:15
